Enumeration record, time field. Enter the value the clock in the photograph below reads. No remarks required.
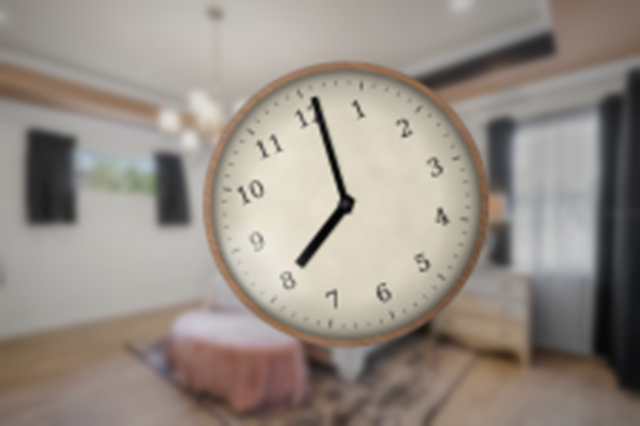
8:01
